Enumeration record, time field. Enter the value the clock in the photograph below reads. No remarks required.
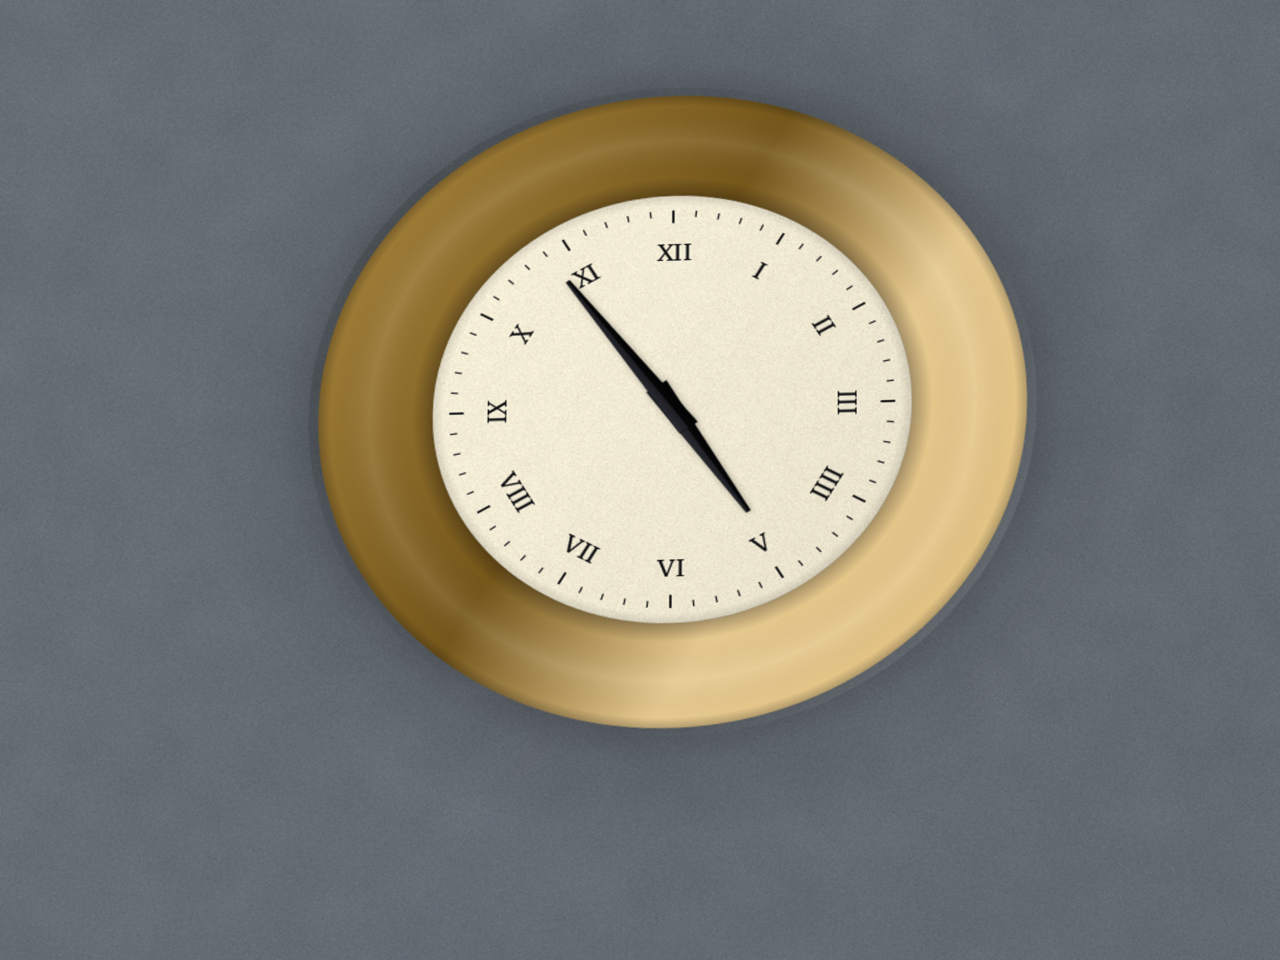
4:54
